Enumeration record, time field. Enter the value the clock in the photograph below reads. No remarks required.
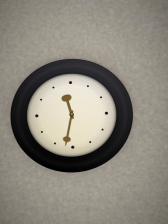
11:32
